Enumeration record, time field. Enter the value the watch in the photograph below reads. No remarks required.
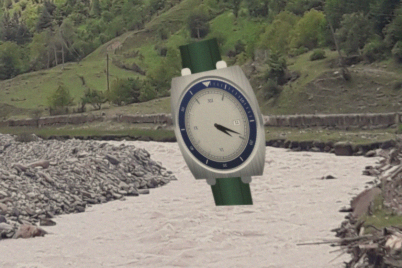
4:19
